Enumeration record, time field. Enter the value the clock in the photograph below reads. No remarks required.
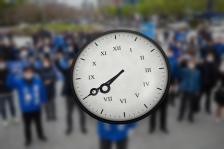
7:40
